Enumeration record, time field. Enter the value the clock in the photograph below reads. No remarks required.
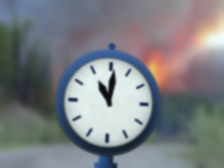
11:01
